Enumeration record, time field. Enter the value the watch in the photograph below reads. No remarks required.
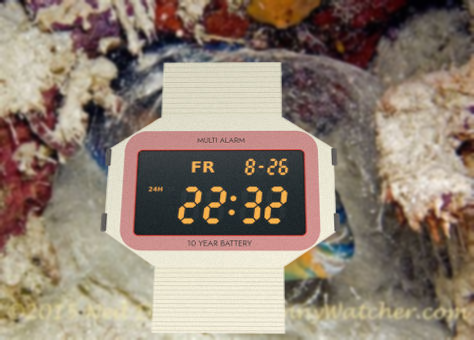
22:32
